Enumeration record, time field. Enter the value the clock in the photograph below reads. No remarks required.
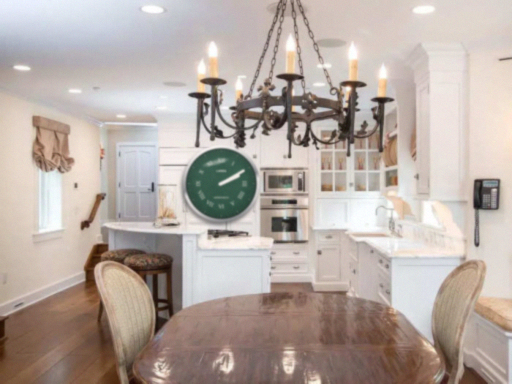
2:10
